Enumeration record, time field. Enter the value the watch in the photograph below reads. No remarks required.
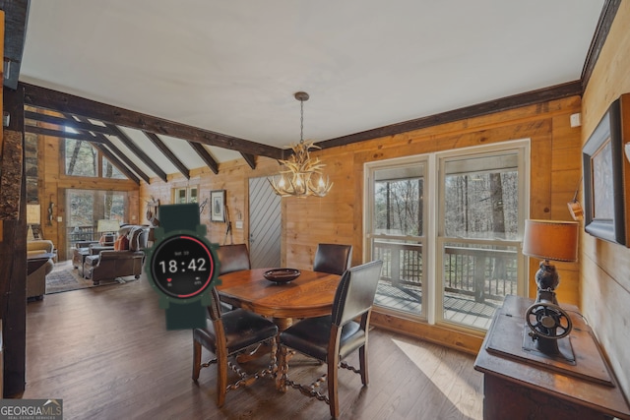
18:42
